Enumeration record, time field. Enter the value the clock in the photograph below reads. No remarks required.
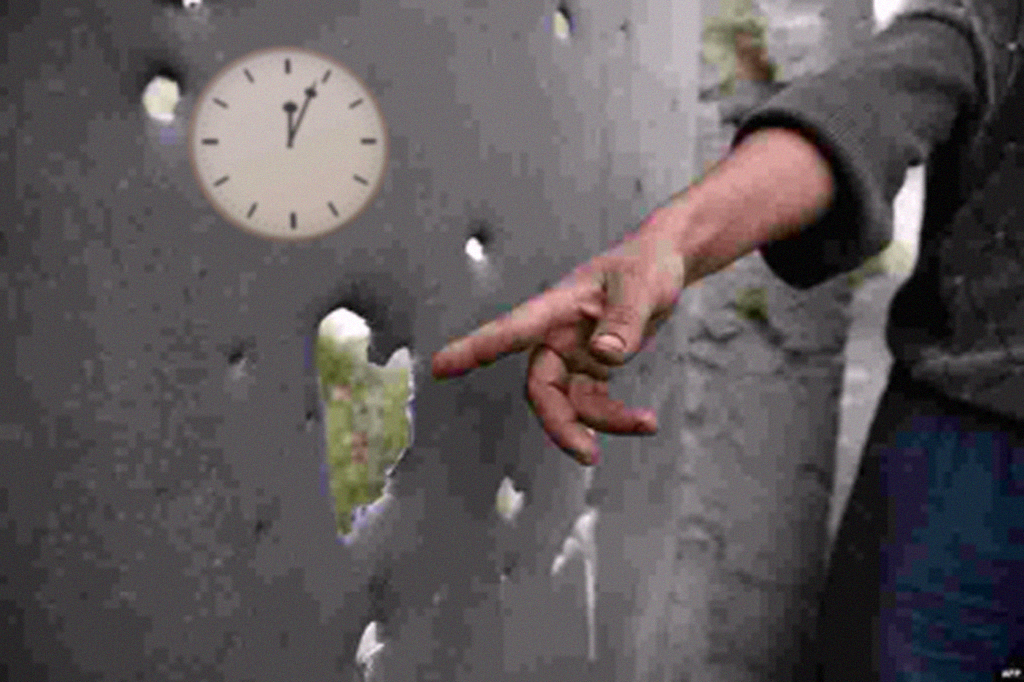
12:04
